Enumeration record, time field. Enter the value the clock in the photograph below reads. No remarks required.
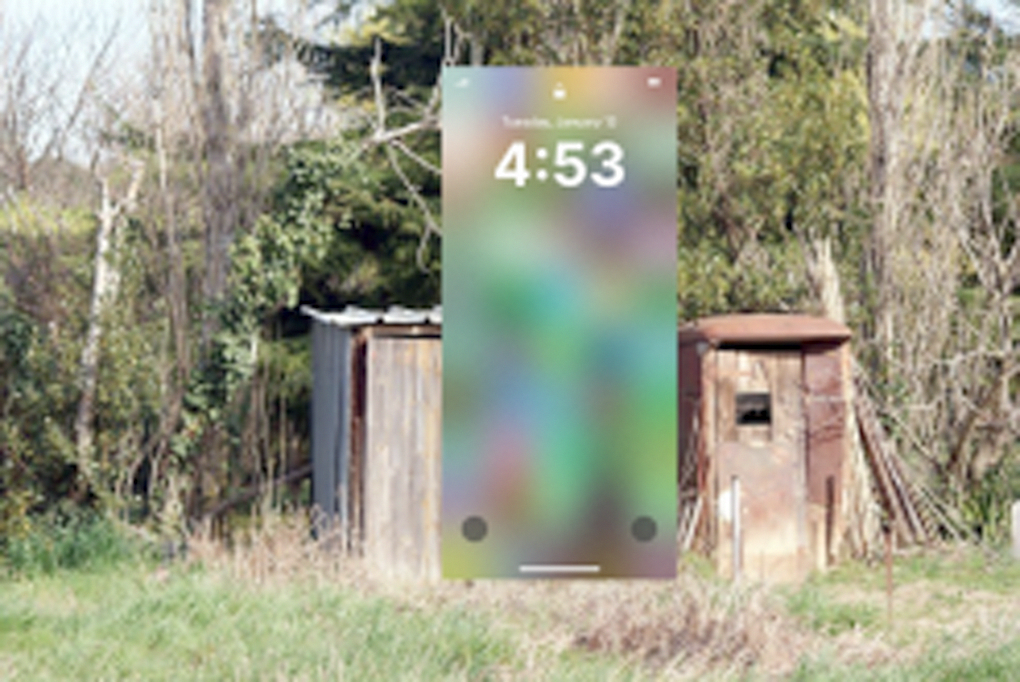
4:53
